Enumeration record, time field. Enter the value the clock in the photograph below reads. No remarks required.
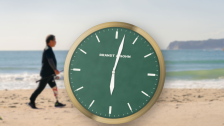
6:02
